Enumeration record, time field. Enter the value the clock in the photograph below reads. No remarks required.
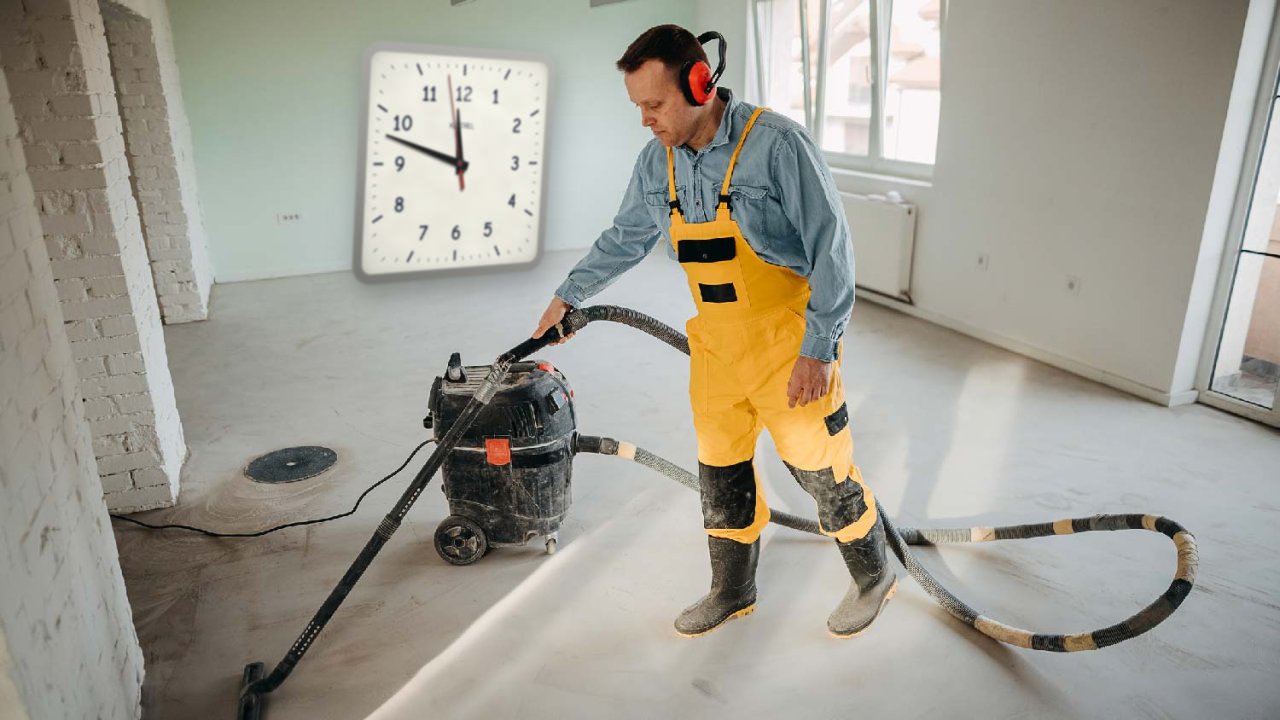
11:47:58
